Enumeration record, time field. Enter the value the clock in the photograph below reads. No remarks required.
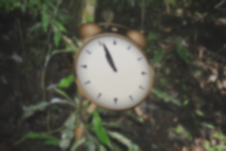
10:56
